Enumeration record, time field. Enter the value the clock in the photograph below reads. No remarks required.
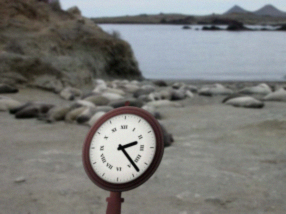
2:23
